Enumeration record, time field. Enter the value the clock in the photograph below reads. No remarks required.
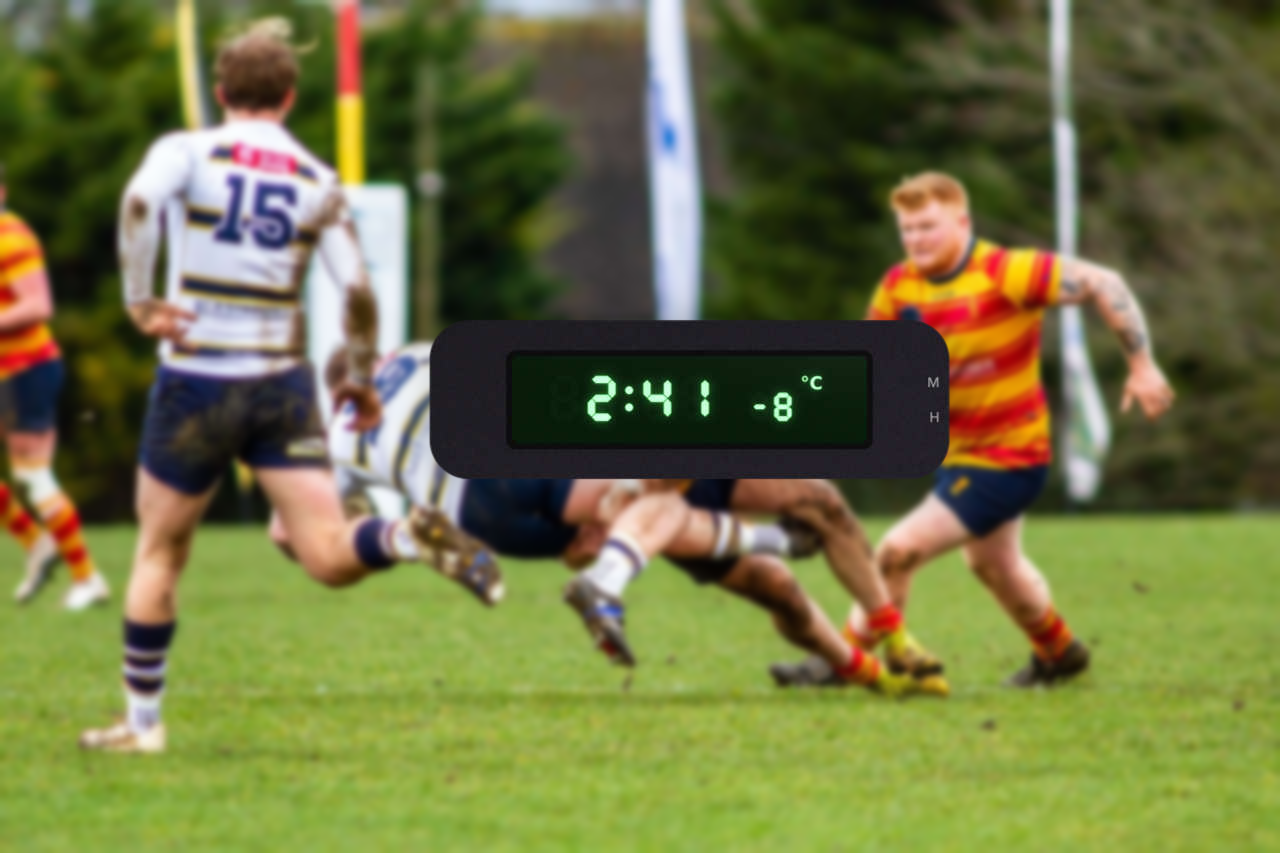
2:41
